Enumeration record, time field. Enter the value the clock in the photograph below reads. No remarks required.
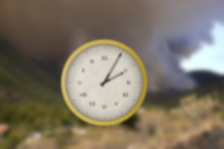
2:05
